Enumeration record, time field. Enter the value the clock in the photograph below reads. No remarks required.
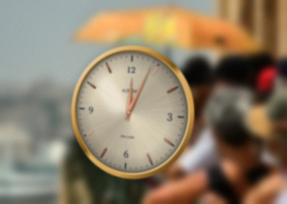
12:04
